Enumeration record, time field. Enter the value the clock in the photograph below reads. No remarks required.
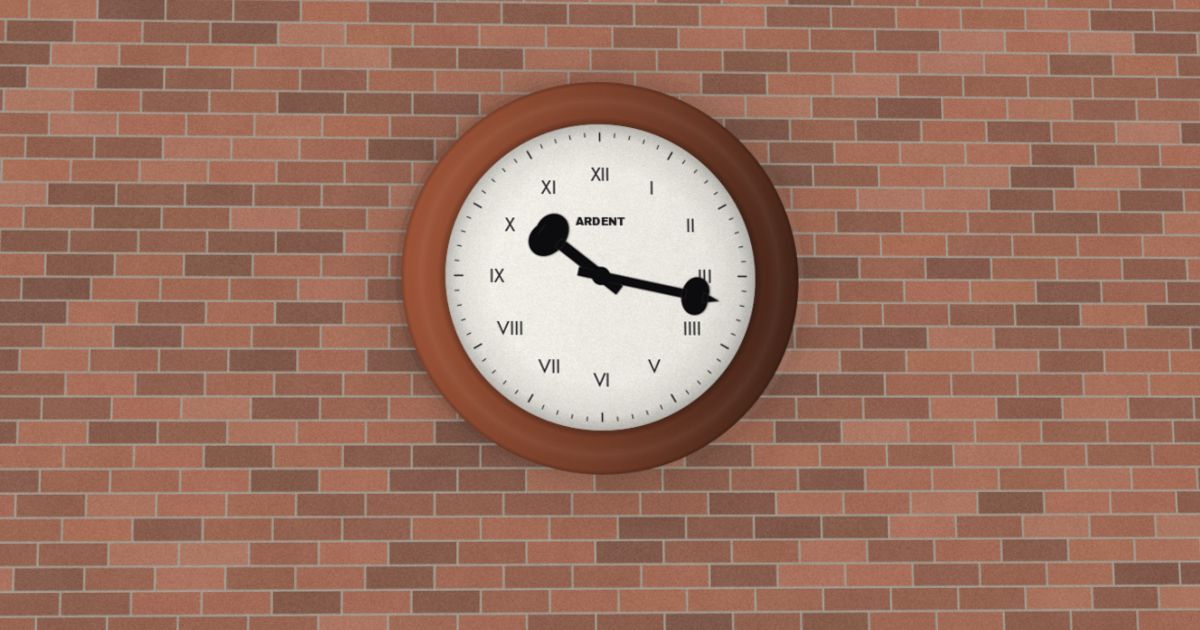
10:17
